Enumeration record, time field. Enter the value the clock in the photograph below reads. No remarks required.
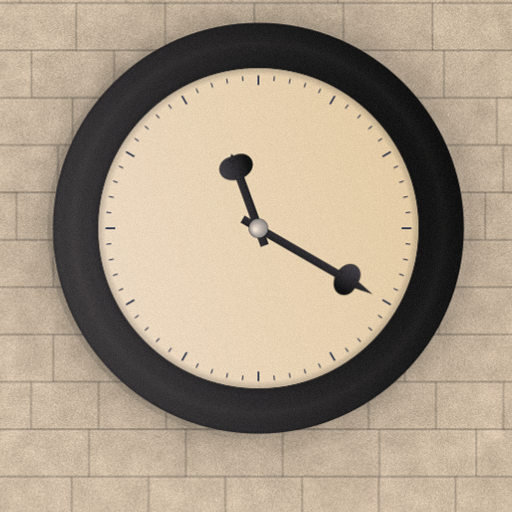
11:20
